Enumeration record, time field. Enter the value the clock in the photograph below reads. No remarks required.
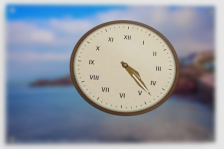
4:23
